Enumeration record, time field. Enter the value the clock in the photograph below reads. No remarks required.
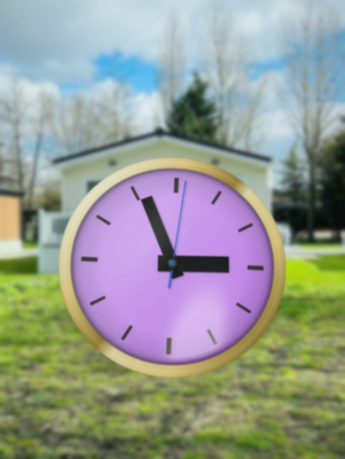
2:56:01
